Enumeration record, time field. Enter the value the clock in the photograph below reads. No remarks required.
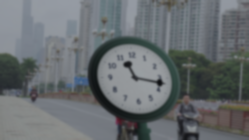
11:17
